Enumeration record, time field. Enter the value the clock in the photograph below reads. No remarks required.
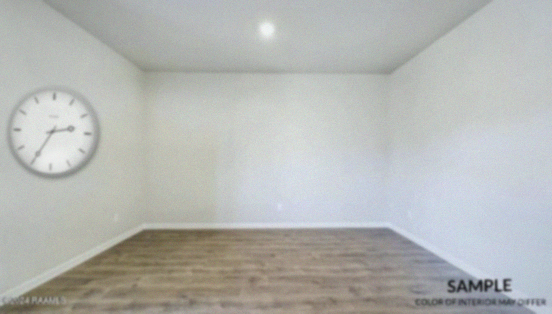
2:35
